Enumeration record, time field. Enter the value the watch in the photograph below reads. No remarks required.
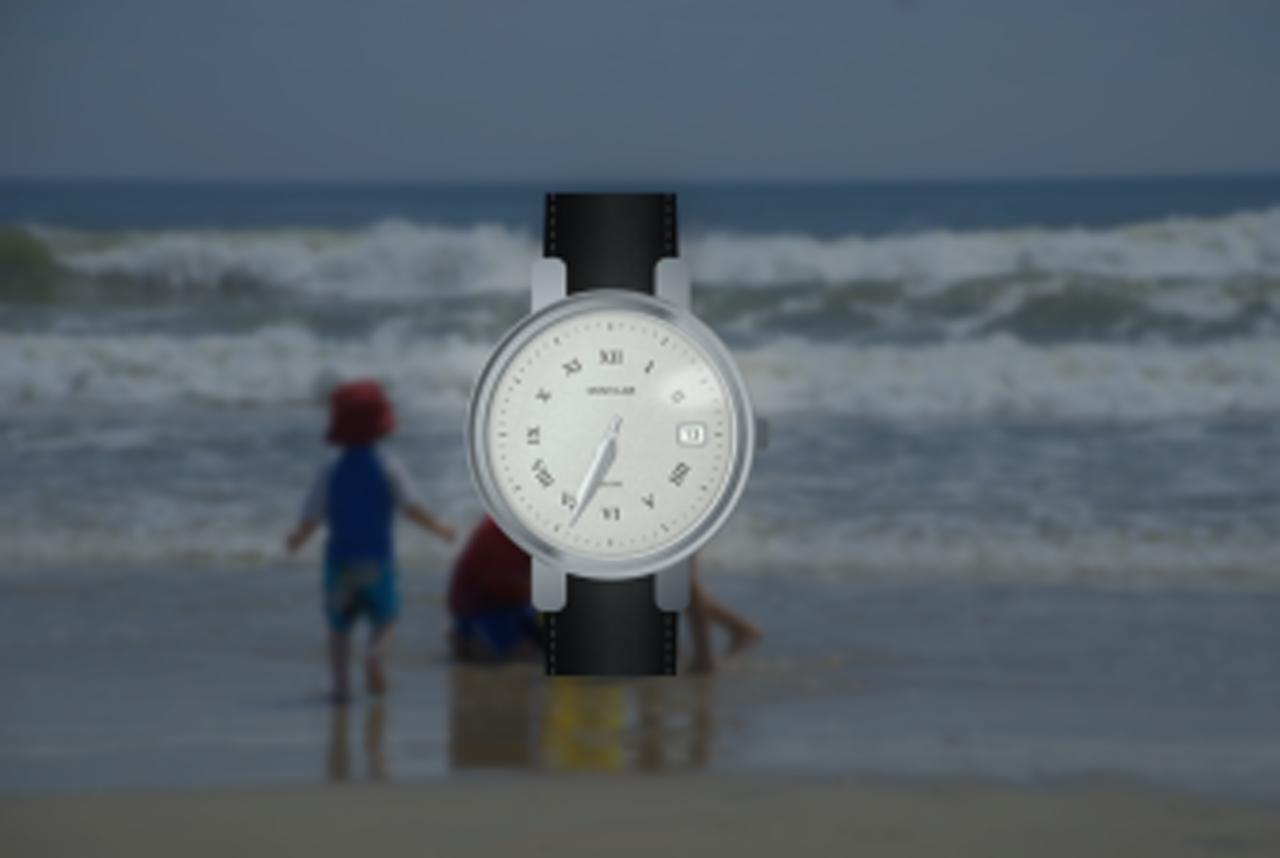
6:34
